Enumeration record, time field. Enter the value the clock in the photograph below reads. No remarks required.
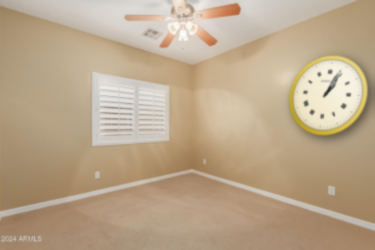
1:04
